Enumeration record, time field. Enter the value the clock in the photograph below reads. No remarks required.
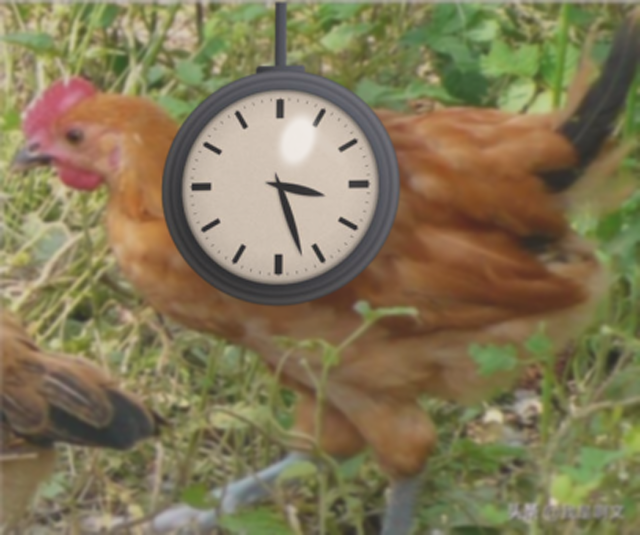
3:27
